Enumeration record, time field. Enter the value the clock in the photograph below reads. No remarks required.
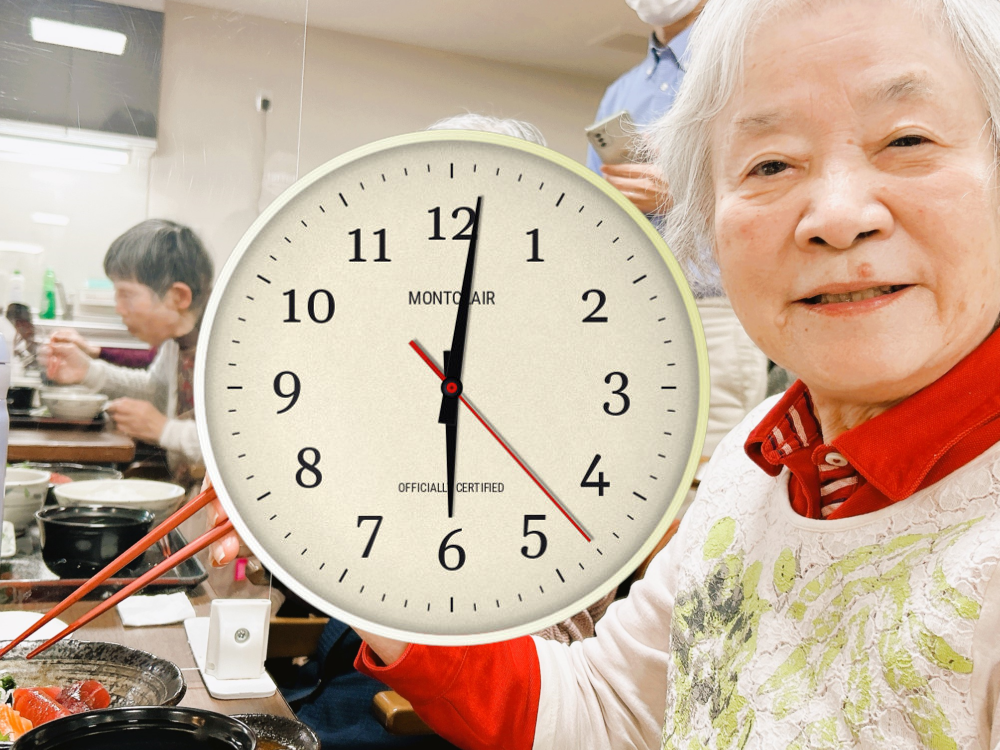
6:01:23
